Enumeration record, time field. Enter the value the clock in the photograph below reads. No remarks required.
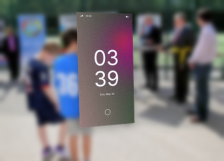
3:39
